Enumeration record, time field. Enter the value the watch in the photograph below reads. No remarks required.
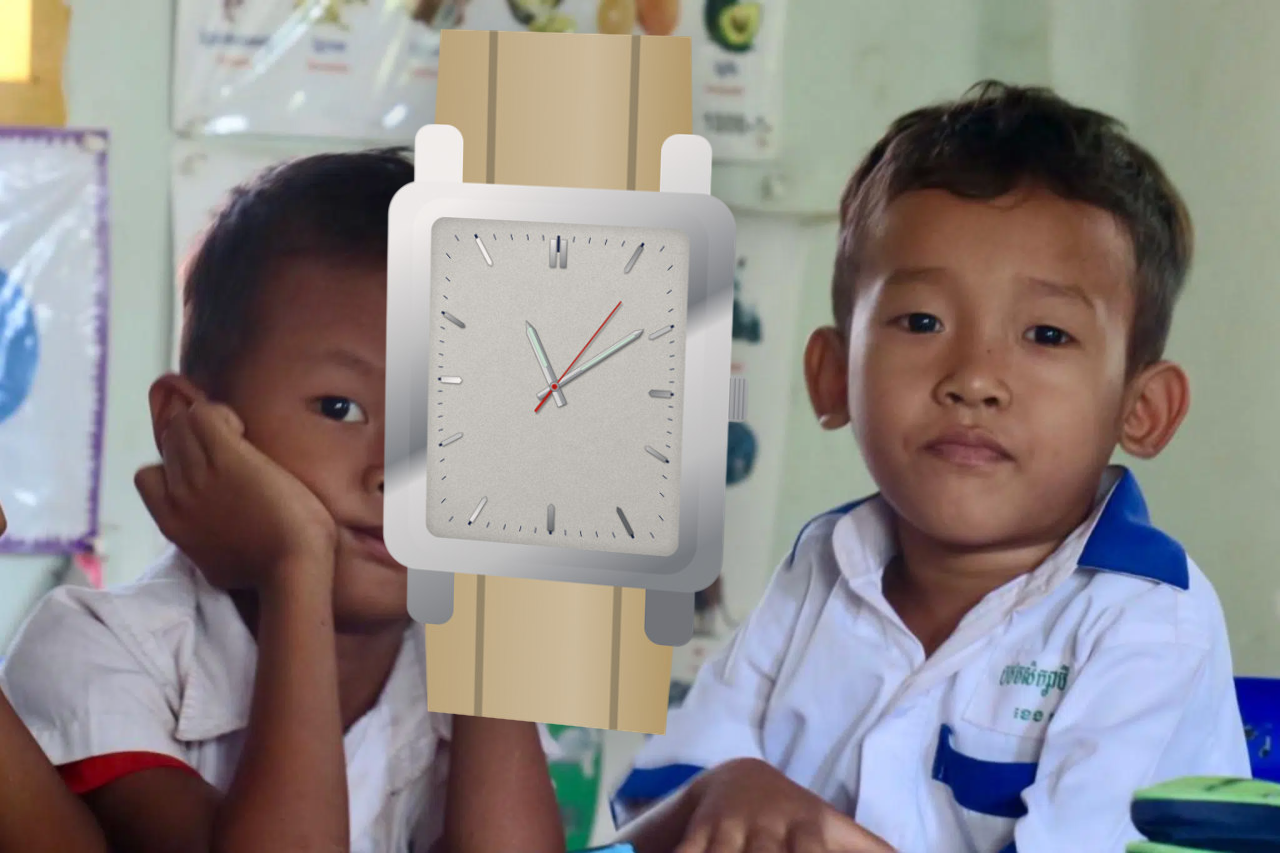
11:09:06
